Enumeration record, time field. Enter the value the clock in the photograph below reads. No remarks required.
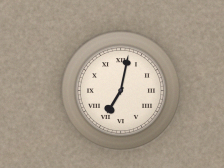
7:02
